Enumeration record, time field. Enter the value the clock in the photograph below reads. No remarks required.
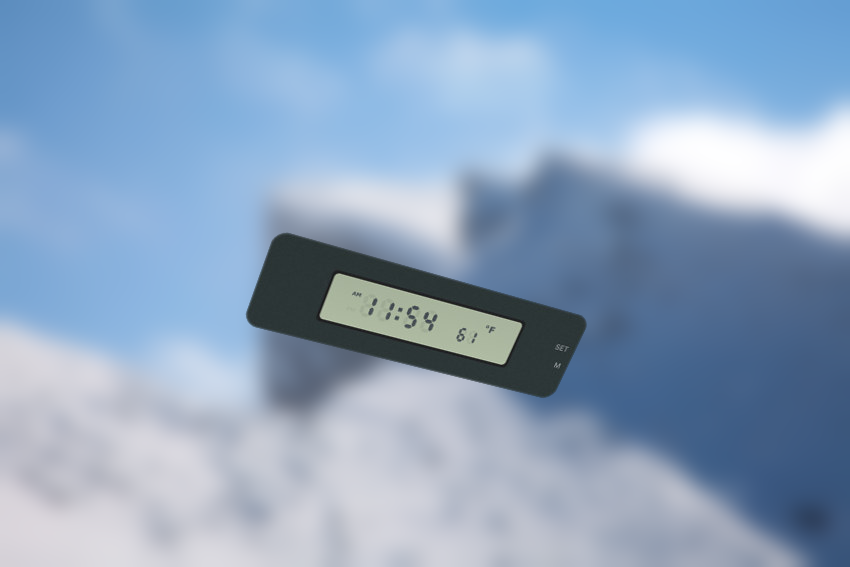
11:54
